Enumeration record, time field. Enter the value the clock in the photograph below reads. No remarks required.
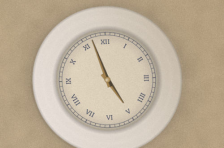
4:57
